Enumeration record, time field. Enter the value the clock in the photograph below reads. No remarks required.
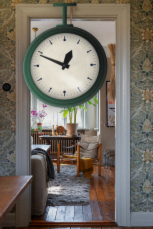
12:49
